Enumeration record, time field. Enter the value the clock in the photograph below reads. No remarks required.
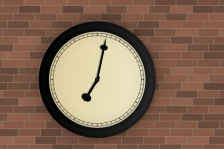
7:02
